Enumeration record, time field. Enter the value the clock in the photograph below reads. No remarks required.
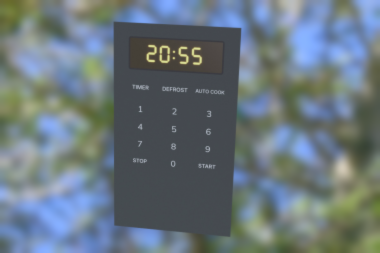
20:55
